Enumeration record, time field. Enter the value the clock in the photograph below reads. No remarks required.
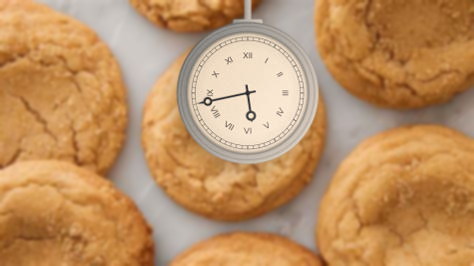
5:43
